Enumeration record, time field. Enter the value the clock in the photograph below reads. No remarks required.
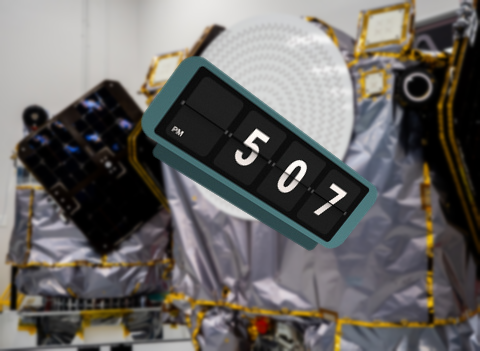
5:07
